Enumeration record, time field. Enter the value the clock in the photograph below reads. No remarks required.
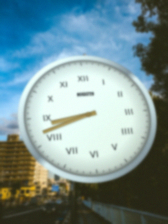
8:42
